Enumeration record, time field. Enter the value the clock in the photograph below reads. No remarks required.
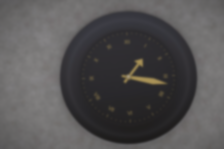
1:17
